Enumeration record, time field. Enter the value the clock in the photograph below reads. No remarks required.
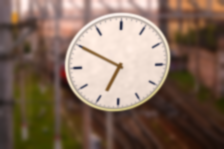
6:50
